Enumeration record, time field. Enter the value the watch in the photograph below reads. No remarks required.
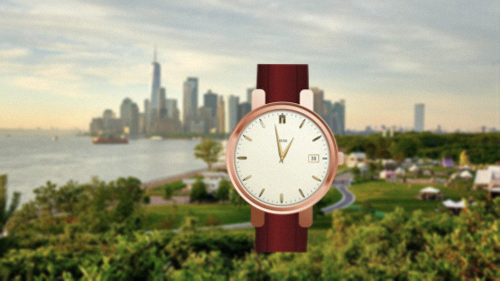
12:58
